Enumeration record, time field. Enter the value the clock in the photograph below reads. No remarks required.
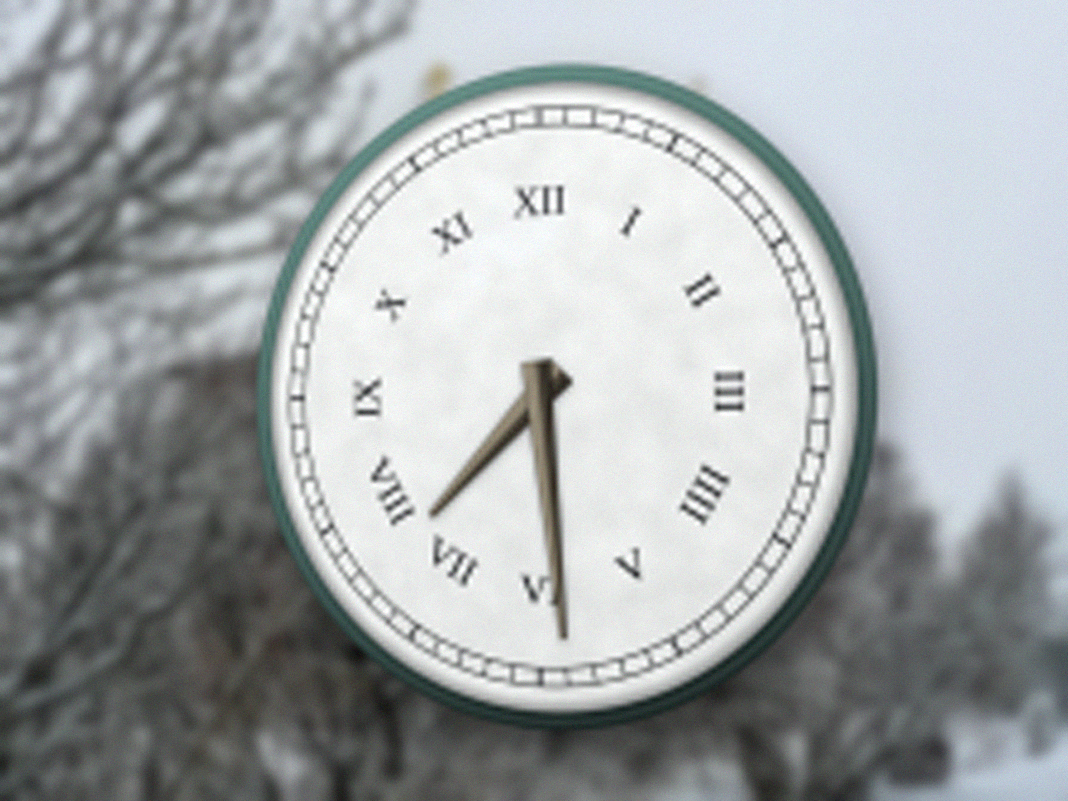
7:29
